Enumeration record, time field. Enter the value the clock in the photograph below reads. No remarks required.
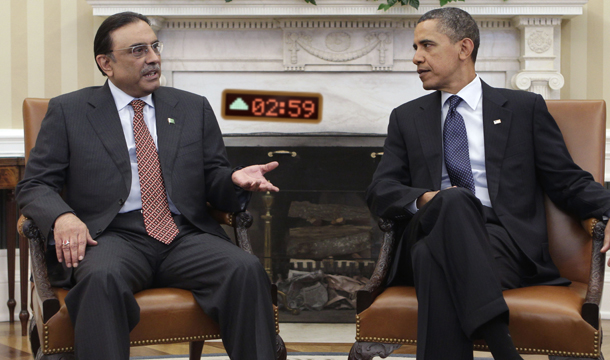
2:59
